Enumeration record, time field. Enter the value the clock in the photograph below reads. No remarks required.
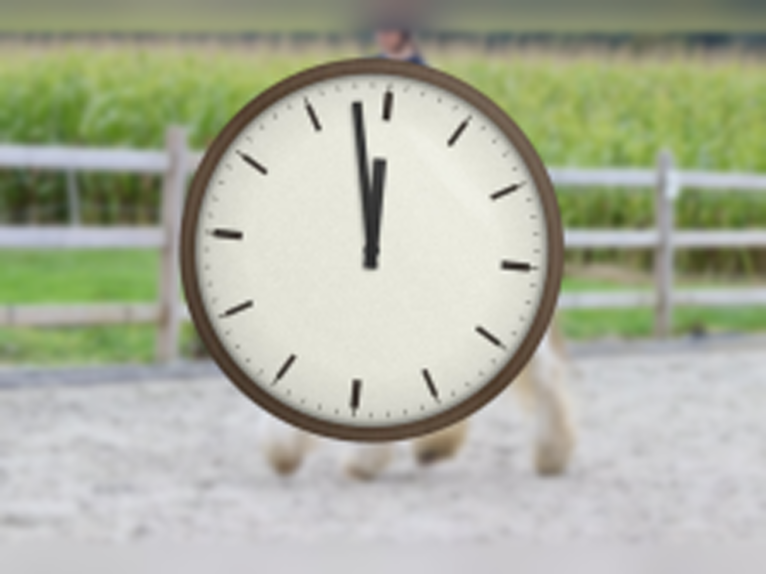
11:58
